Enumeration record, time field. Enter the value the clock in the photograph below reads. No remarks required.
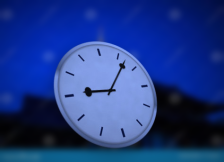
9:07
